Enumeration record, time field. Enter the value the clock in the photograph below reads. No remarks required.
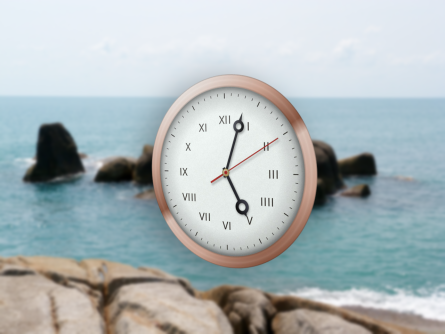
5:03:10
